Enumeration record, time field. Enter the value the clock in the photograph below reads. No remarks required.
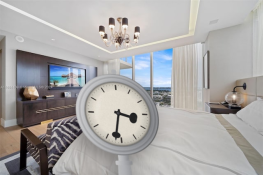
3:32
